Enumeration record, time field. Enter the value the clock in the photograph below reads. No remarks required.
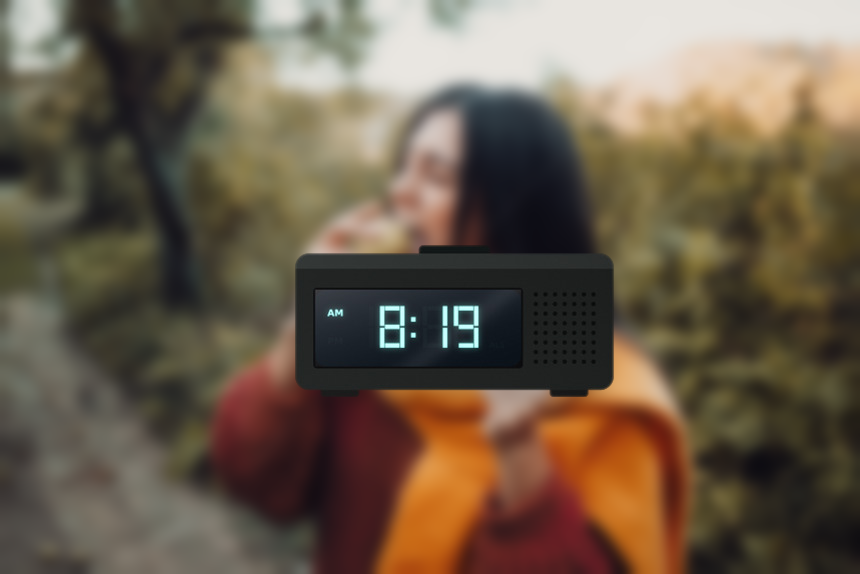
8:19
